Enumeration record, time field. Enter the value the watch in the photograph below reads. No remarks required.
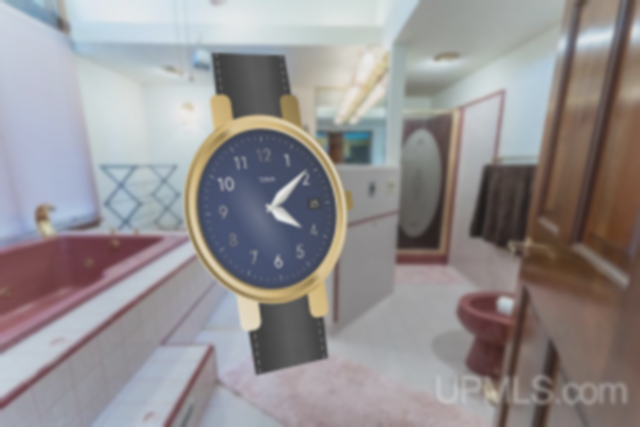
4:09
